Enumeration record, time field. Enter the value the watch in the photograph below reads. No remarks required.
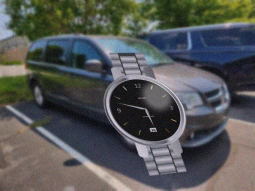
5:48
